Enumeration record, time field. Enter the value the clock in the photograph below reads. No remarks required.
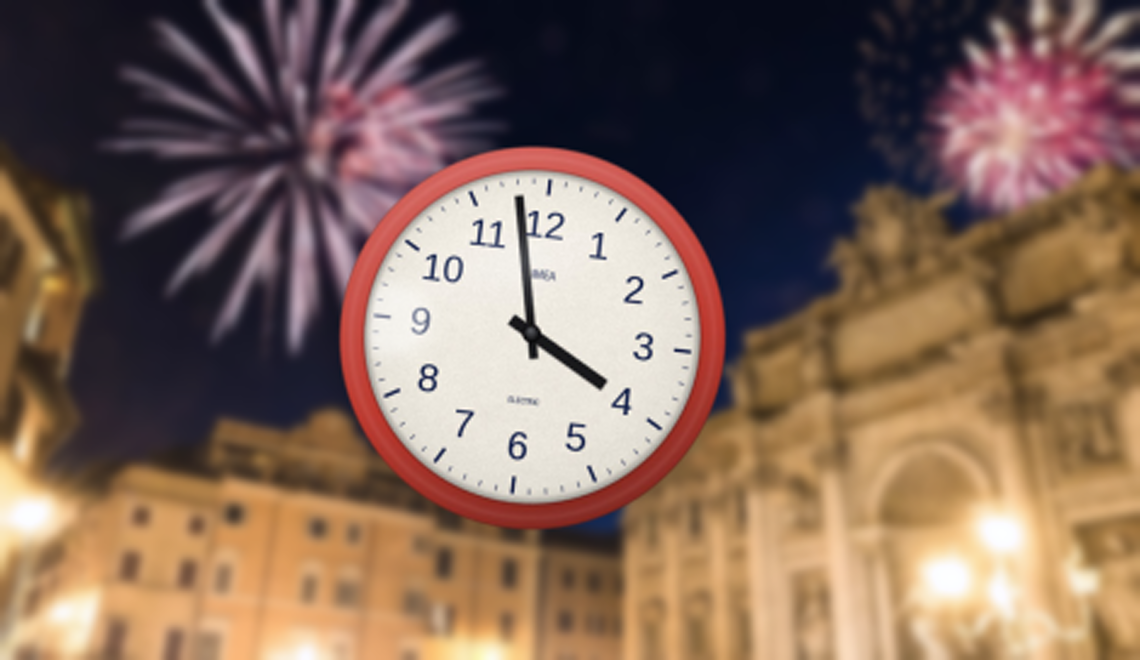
3:58
